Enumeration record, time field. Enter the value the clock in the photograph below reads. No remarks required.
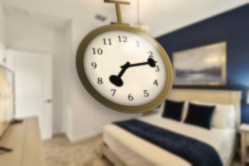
7:13
